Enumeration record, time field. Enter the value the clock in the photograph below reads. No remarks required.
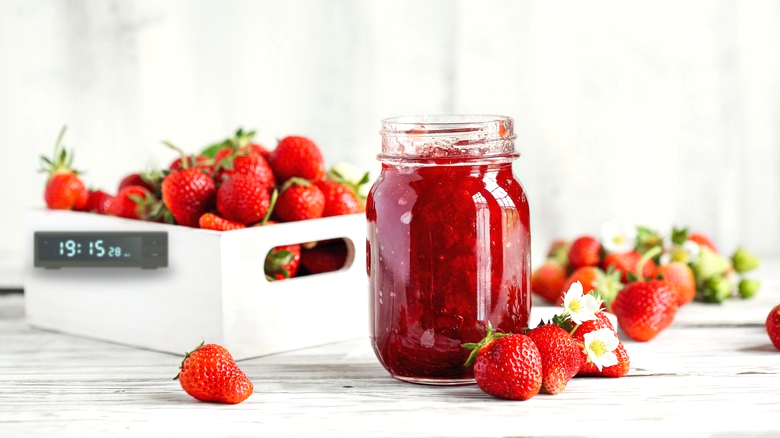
19:15
